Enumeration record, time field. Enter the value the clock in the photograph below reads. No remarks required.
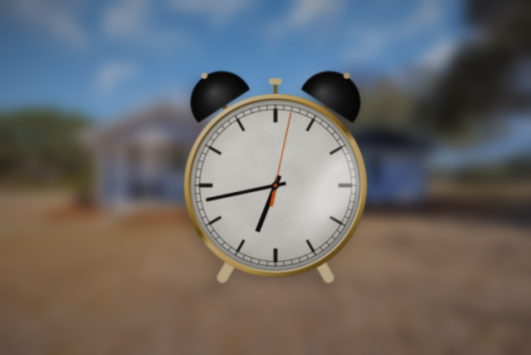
6:43:02
